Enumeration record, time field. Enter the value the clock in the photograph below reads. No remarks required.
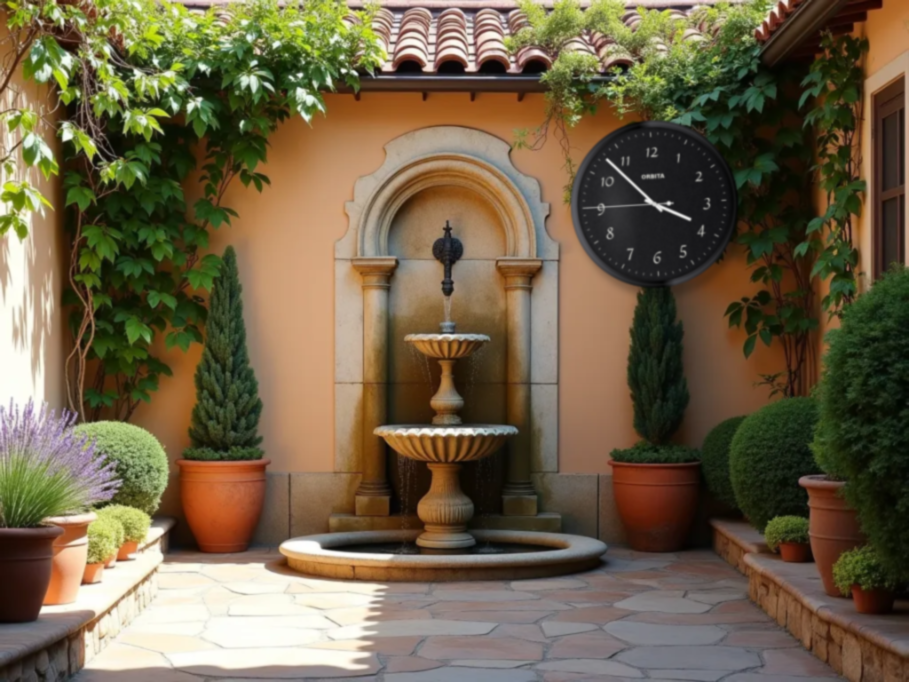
3:52:45
